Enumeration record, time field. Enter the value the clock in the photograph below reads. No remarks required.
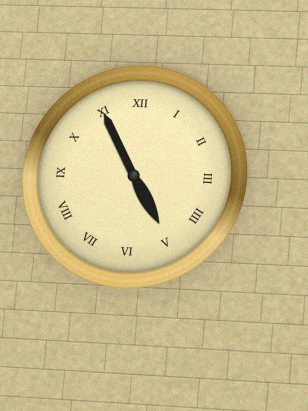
4:55
